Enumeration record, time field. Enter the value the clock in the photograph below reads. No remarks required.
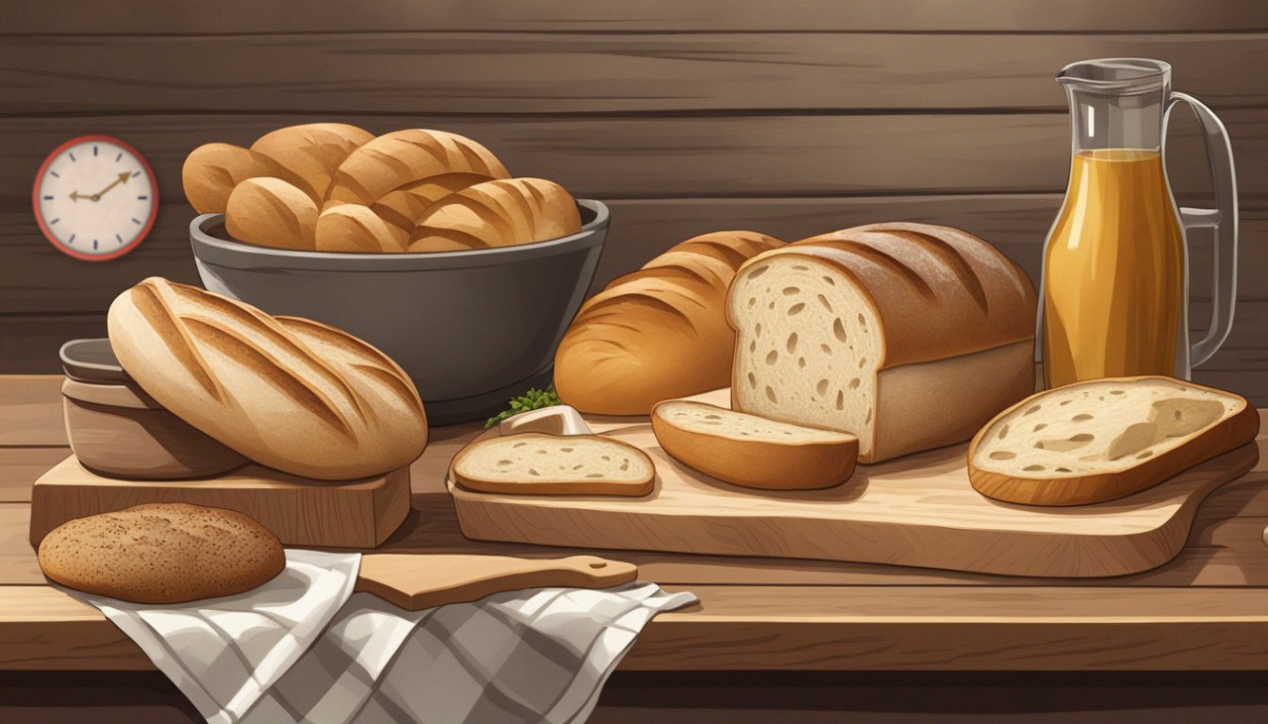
9:09
